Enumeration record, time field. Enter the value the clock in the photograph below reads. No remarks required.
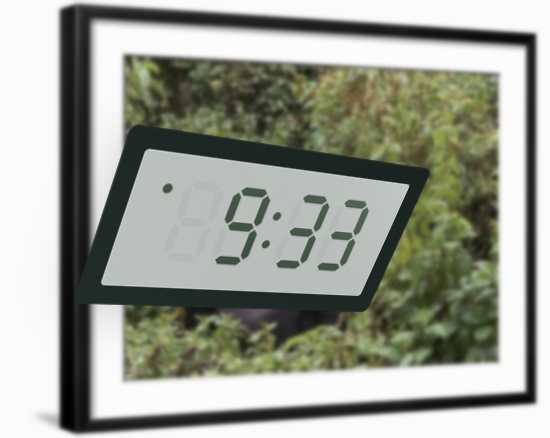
9:33
